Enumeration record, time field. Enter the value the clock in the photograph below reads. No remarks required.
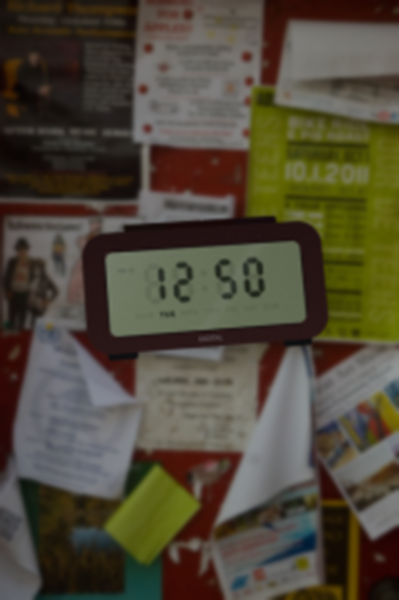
12:50
